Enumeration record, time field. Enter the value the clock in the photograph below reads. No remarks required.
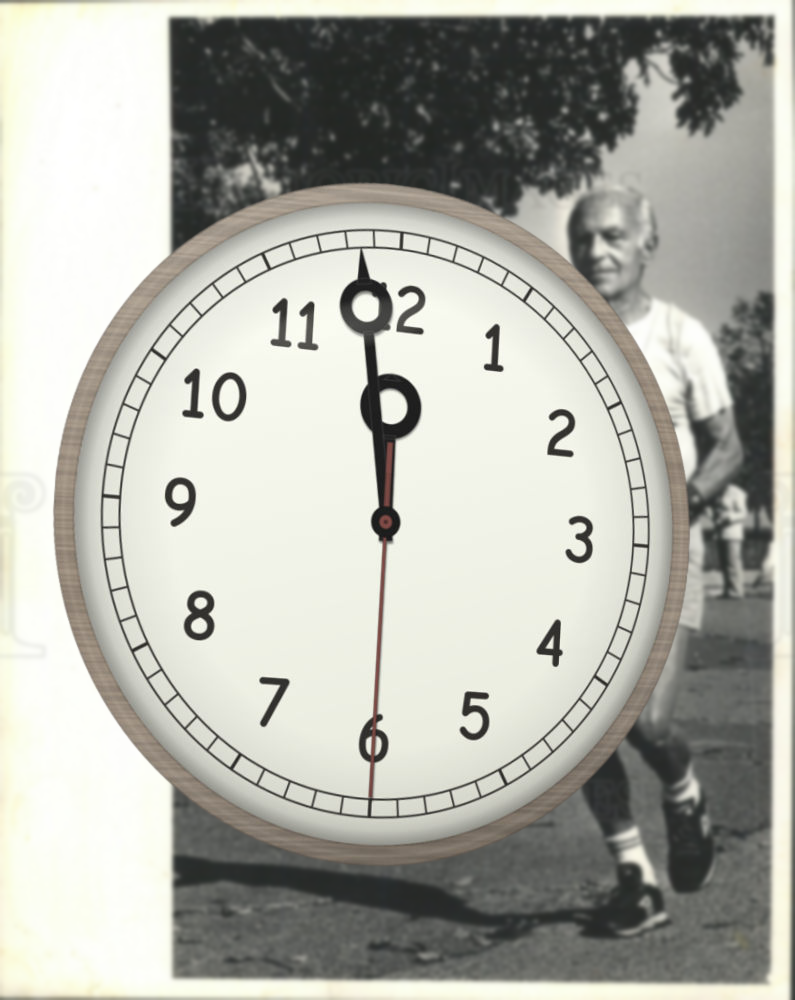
11:58:30
